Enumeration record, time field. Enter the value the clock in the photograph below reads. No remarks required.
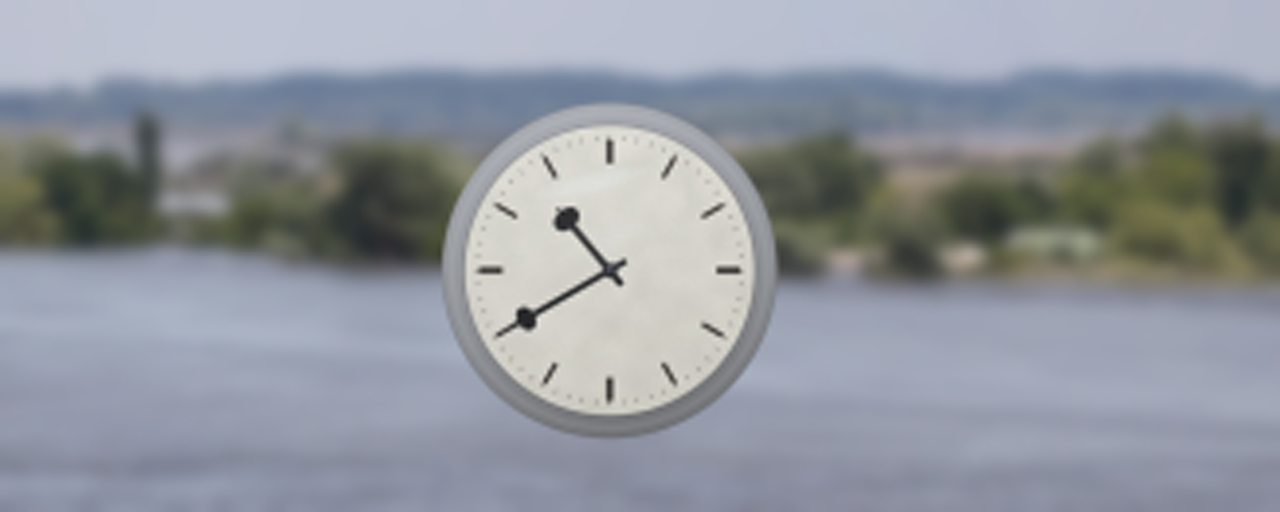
10:40
